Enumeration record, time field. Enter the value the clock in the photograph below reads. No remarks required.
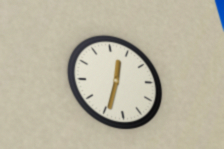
12:34
